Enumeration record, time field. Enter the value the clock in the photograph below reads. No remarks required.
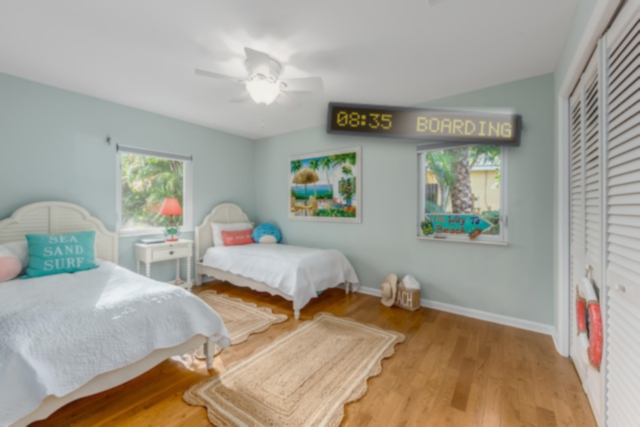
8:35
